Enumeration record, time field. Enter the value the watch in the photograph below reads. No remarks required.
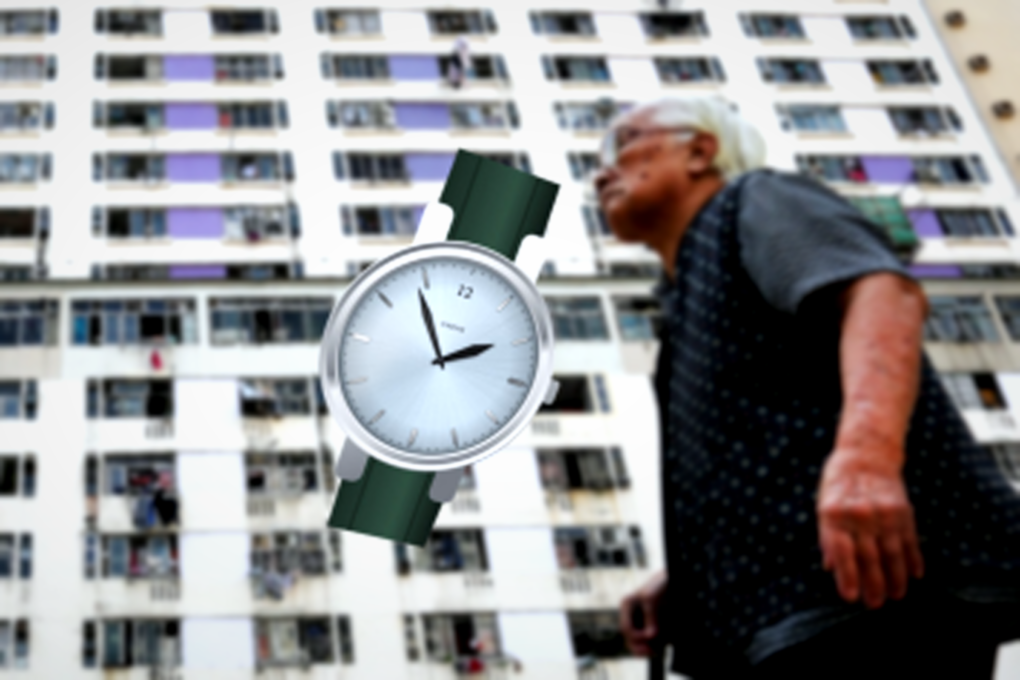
1:54
